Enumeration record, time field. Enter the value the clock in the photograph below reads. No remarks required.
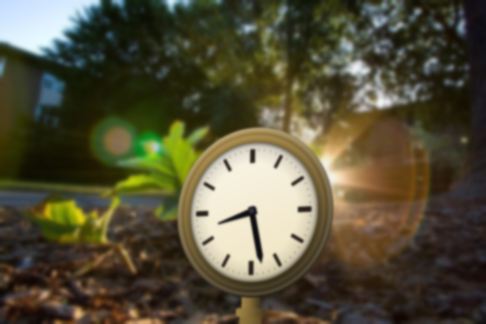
8:28
